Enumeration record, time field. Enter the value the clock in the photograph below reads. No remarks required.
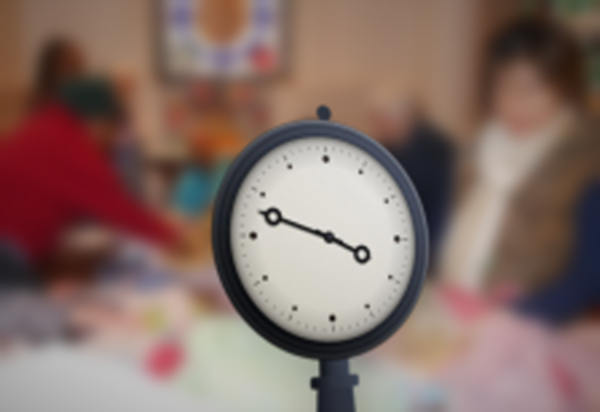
3:48
